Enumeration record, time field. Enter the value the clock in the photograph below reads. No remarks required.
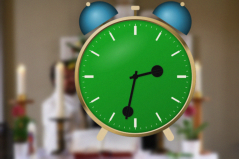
2:32
